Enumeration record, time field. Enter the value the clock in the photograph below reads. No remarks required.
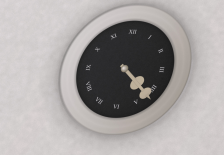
4:22
